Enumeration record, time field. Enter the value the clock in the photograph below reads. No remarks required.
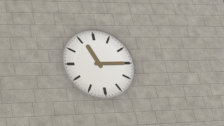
11:15
